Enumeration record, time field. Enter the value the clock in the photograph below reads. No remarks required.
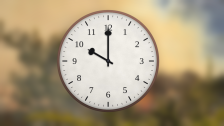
10:00
